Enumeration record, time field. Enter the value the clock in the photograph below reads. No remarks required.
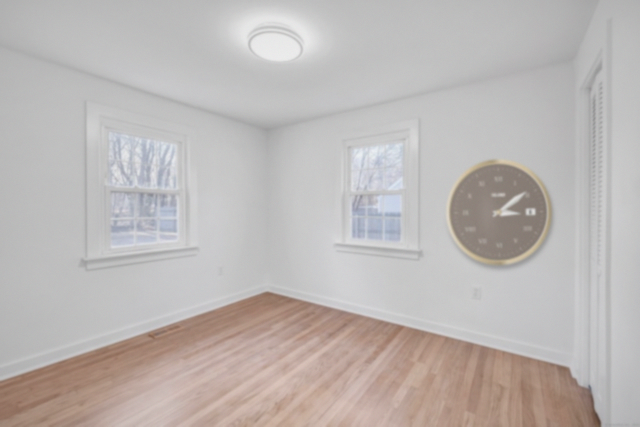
3:09
